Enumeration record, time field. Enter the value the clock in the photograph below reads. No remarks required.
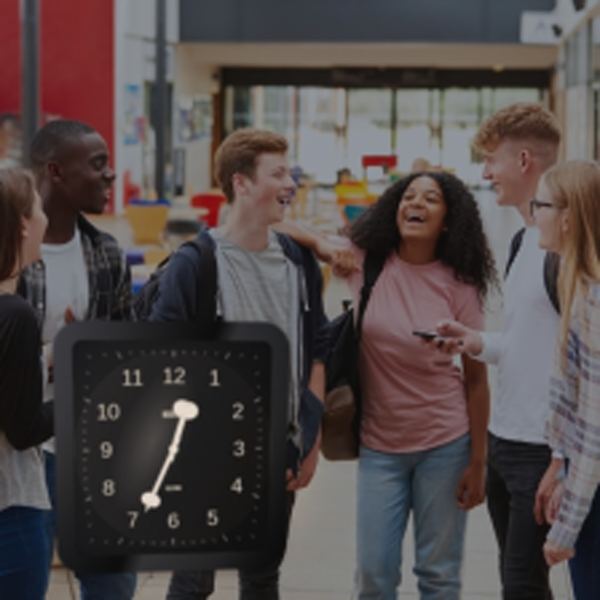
12:34
